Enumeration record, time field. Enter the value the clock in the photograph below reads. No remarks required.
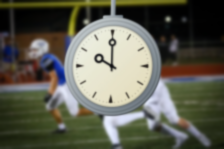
10:00
